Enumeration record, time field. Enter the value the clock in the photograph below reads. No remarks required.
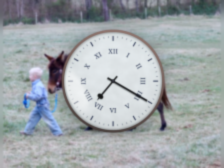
7:20
